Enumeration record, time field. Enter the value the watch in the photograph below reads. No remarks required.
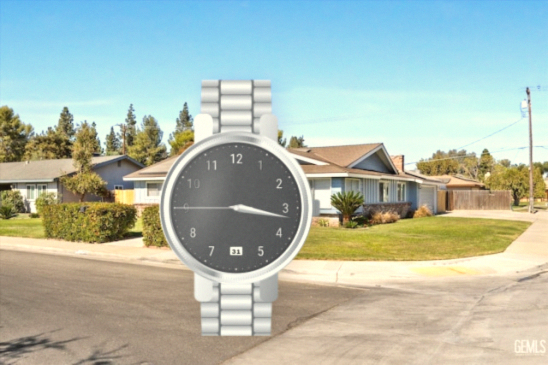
3:16:45
